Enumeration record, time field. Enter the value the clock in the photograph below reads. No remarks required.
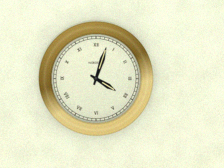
4:03
